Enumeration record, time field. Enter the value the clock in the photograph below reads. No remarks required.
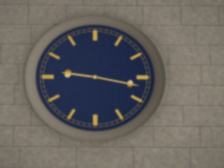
9:17
